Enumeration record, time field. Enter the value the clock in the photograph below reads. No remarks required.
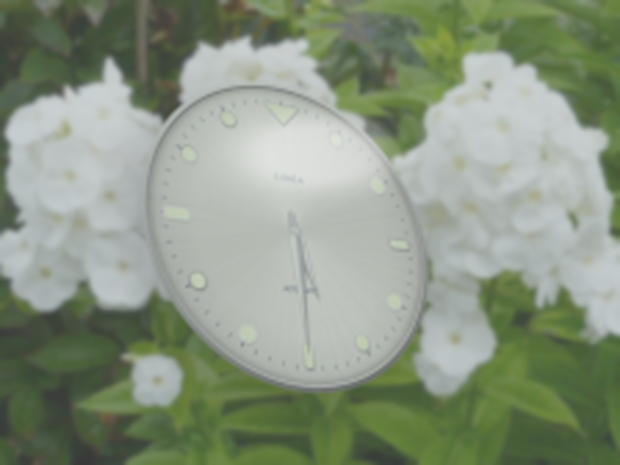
5:30
